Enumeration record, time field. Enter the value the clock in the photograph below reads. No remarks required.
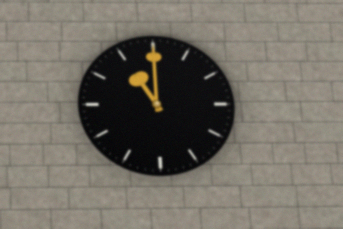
11:00
